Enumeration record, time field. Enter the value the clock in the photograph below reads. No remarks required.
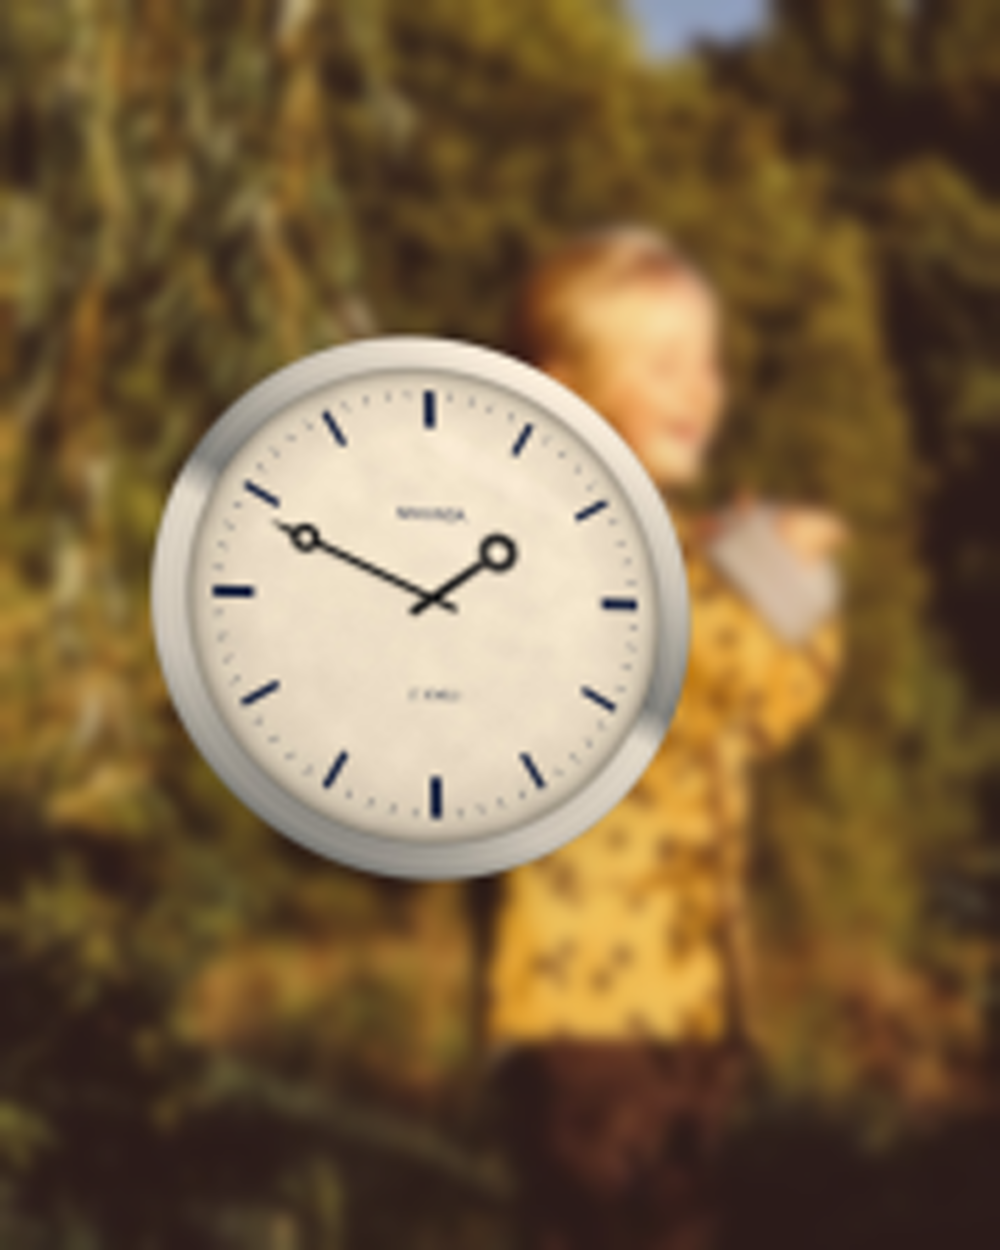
1:49
